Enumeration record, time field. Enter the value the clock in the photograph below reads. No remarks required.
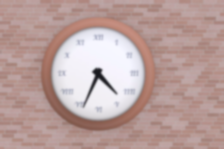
4:34
